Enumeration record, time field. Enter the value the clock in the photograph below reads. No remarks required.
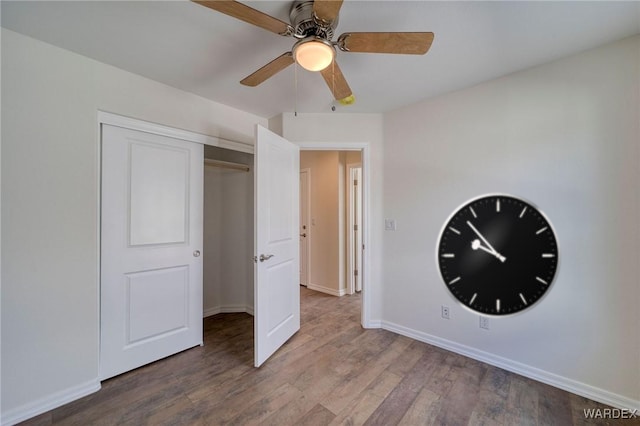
9:53
